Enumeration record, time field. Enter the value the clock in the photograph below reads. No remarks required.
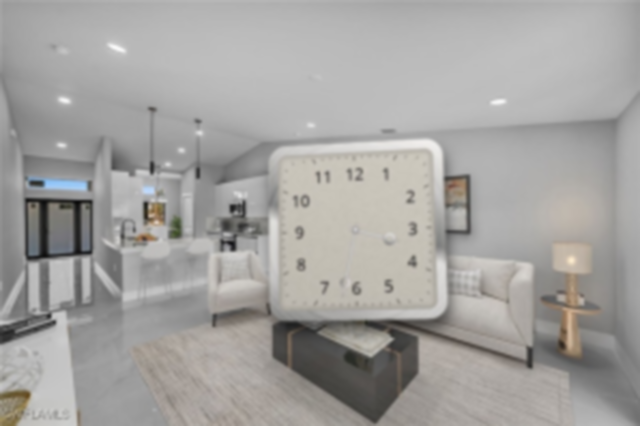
3:32
